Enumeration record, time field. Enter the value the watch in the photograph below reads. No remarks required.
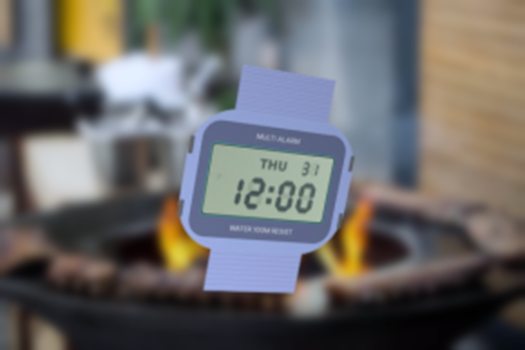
12:00
